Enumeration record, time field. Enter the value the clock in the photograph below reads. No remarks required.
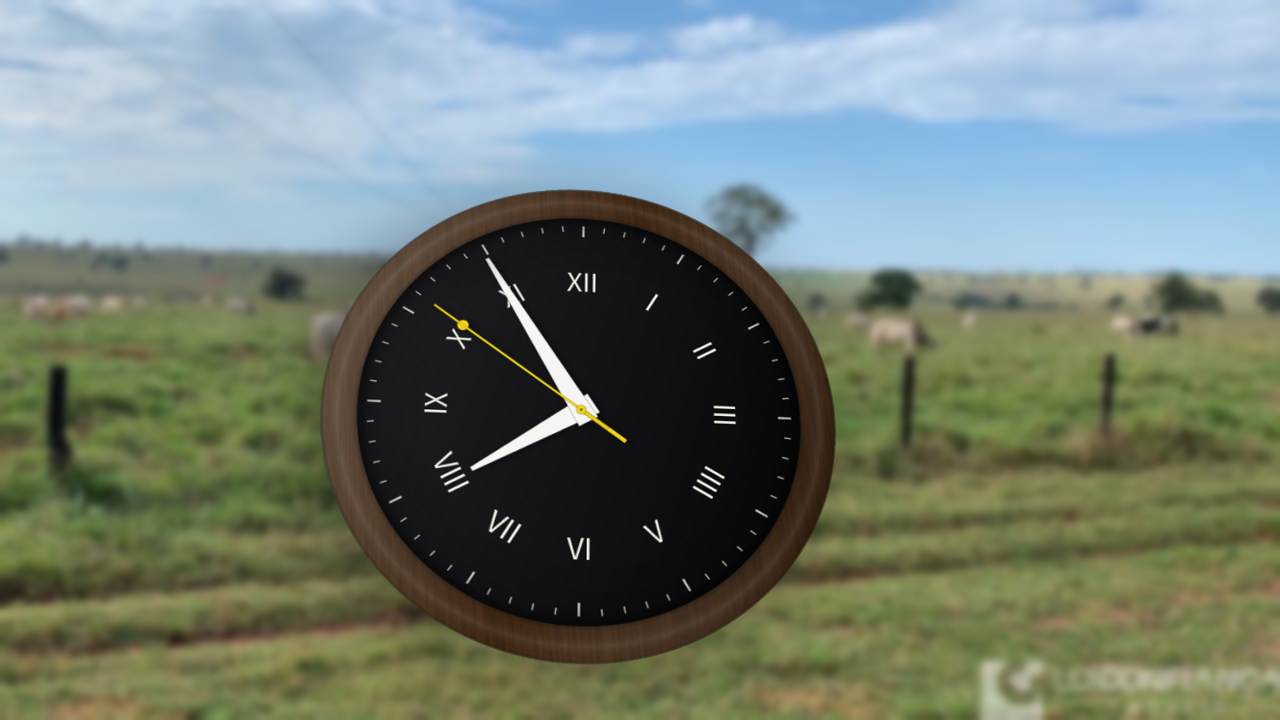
7:54:51
